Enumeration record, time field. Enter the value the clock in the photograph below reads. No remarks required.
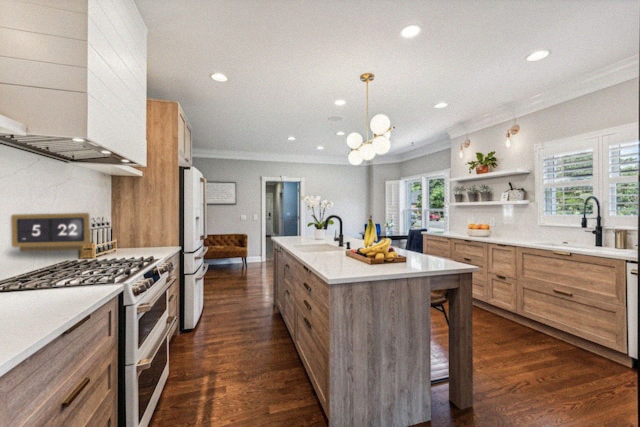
5:22
